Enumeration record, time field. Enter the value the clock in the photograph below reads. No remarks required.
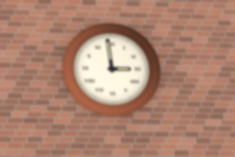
2:59
